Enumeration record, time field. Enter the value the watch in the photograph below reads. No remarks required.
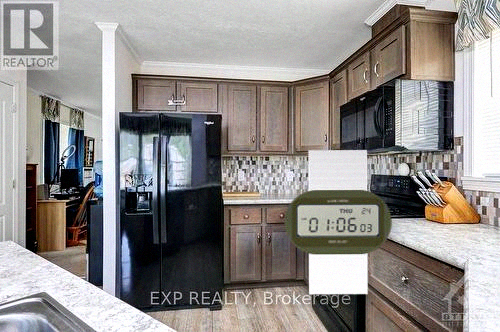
1:06
